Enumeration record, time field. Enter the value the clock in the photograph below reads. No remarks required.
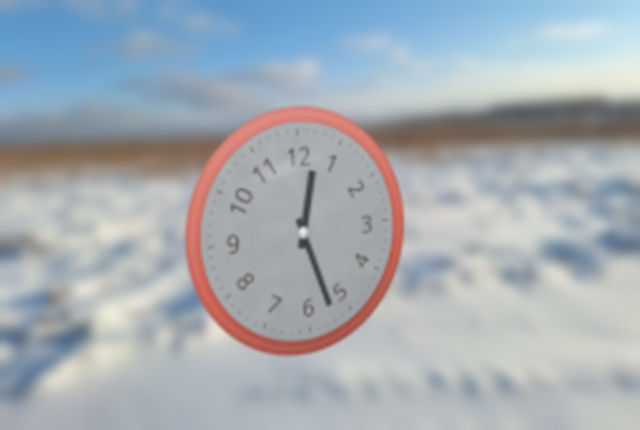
12:27
